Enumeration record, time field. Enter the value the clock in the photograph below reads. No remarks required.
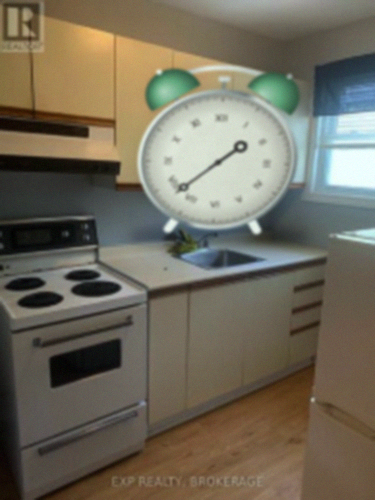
1:38
